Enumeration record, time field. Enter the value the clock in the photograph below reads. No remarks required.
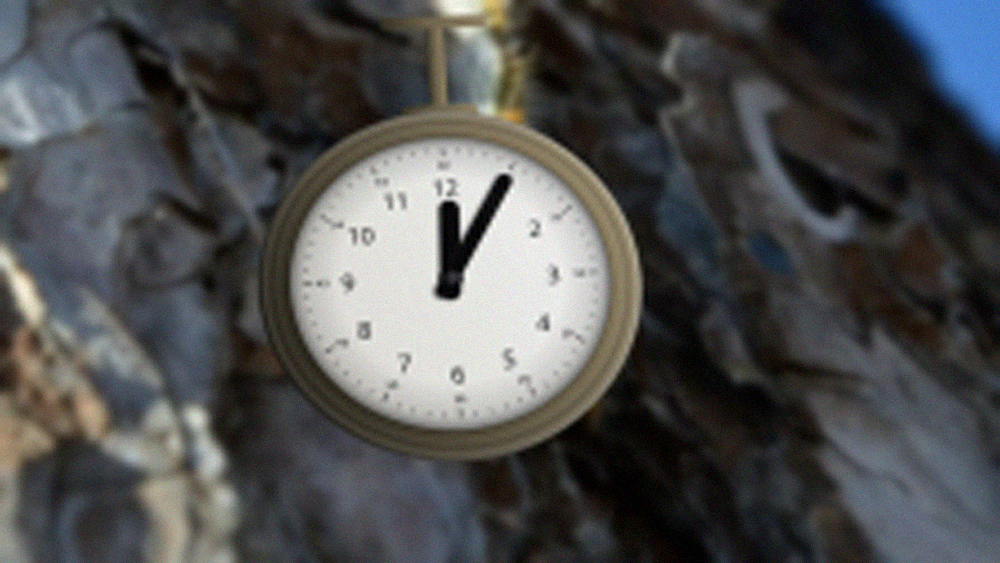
12:05
